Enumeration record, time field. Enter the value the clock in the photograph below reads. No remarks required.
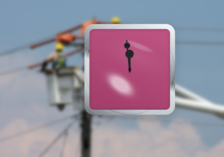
11:59
